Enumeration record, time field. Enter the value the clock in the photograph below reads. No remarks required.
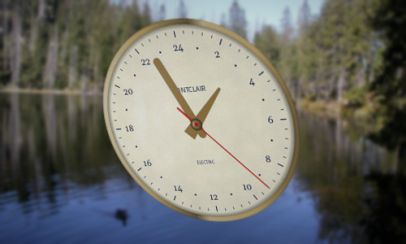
2:56:23
